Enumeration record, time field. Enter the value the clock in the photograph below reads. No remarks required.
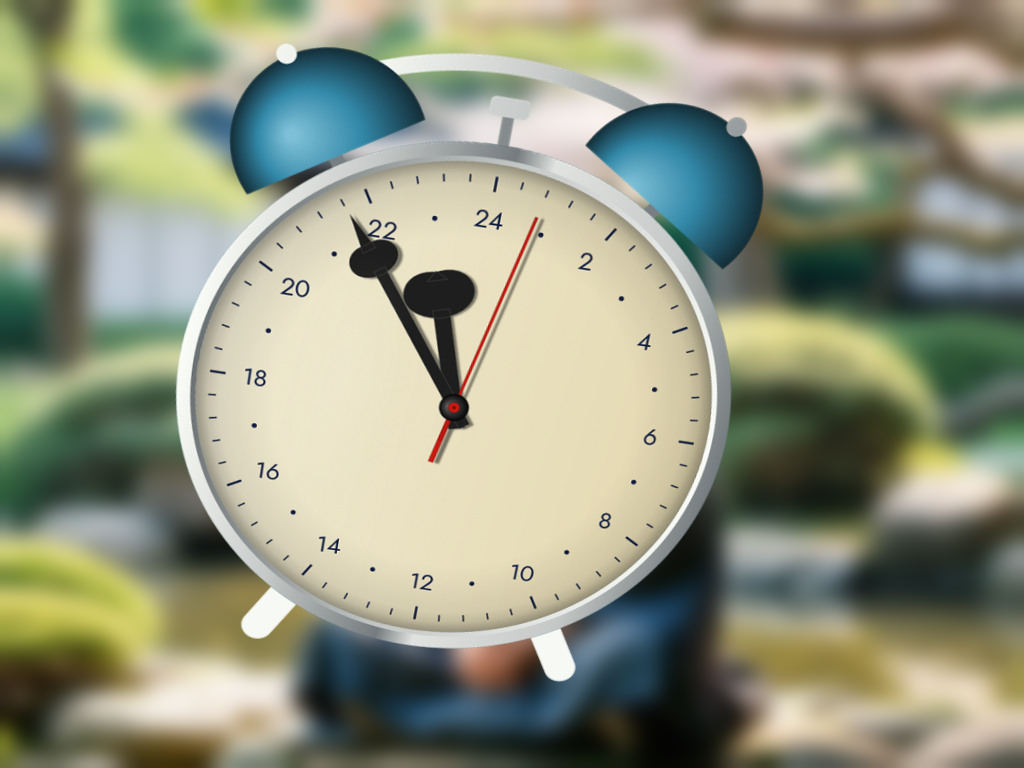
22:54:02
